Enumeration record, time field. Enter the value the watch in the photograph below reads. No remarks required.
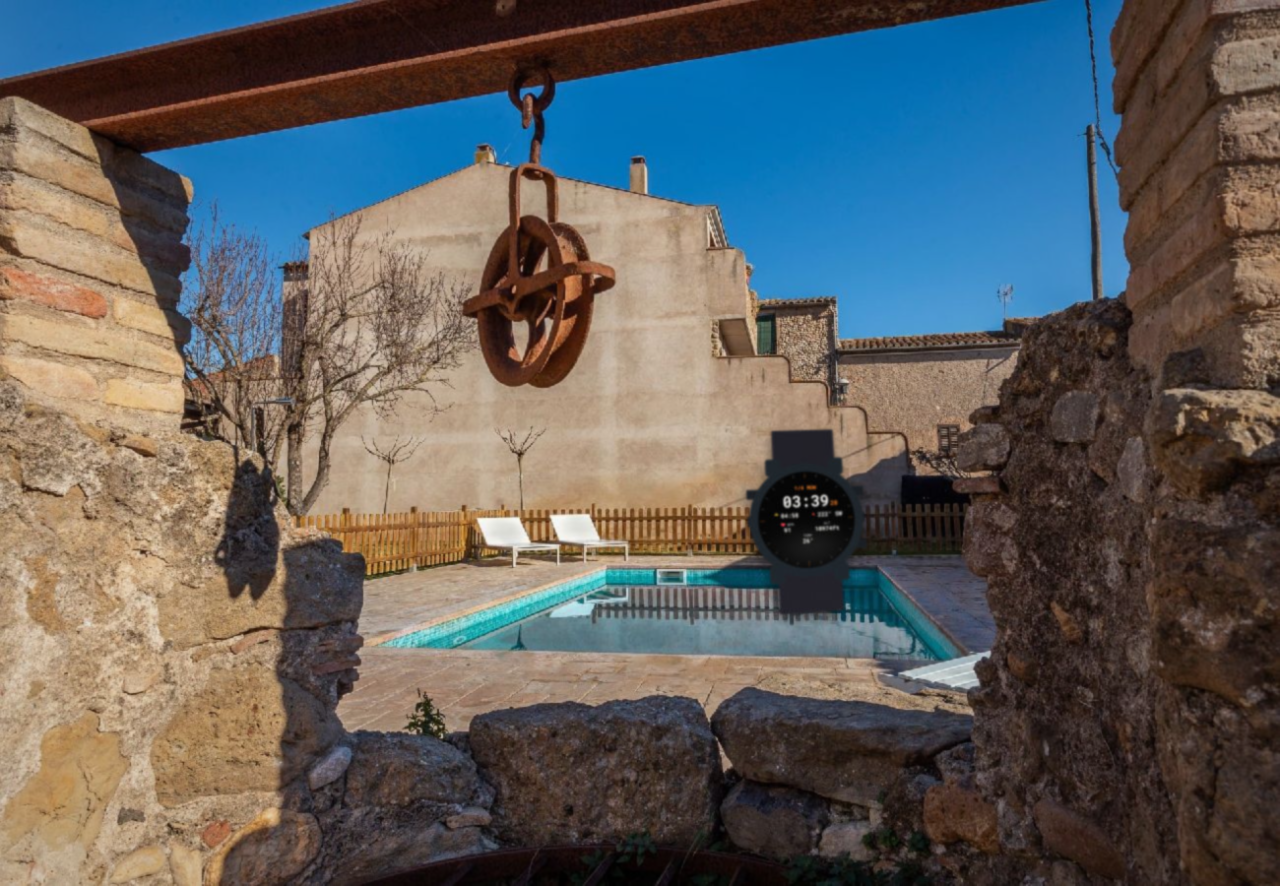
3:39
